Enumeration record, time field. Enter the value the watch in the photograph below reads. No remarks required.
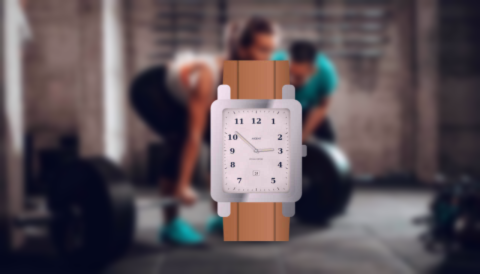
2:52
